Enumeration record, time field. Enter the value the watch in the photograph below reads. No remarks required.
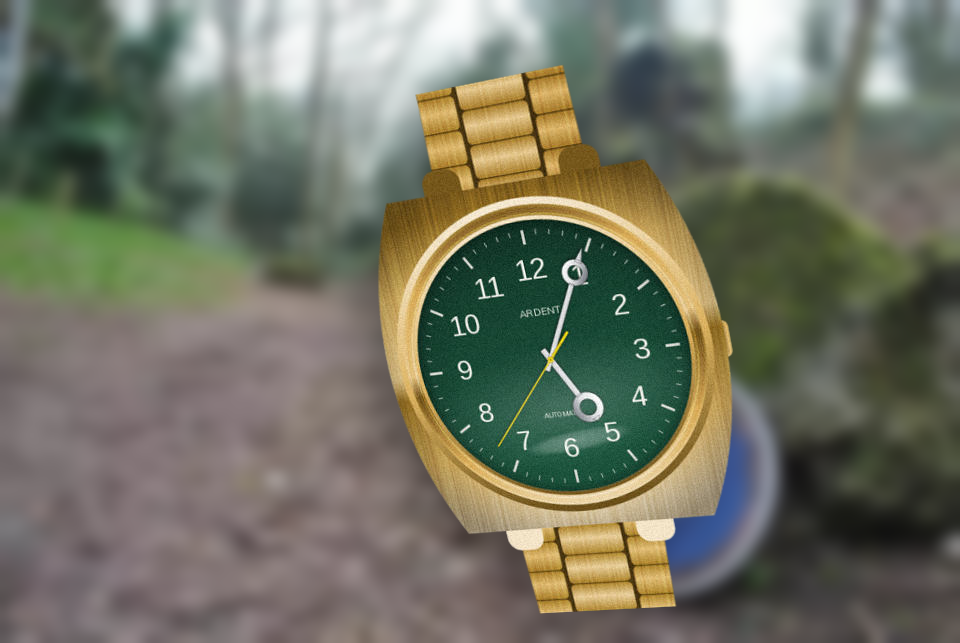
5:04:37
